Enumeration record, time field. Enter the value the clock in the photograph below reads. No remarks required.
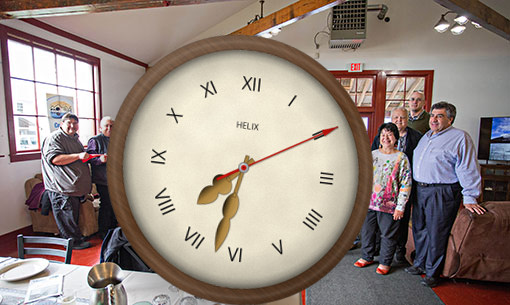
7:32:10
